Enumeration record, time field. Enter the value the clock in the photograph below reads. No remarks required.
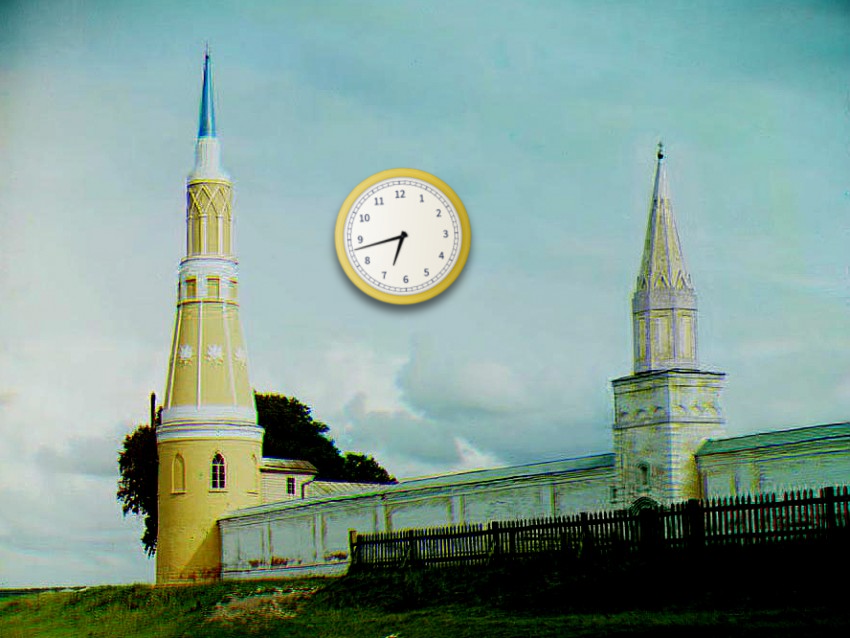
6:43
